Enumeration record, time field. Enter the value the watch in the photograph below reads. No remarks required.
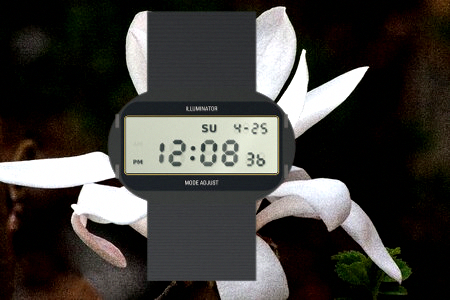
12:08:36
